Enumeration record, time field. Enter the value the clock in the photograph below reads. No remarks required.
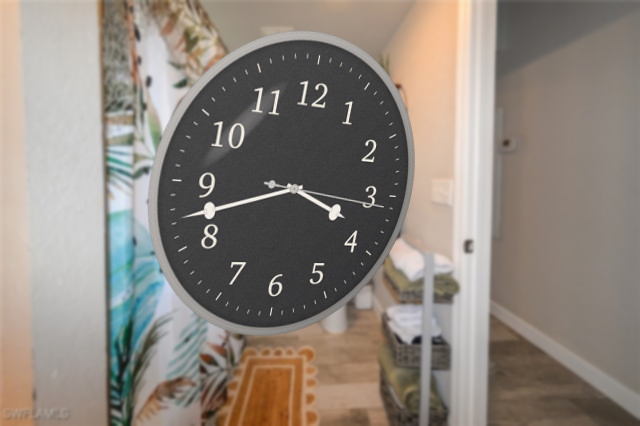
3:42:16
